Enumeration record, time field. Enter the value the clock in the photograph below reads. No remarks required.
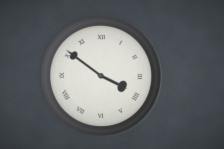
3:51
